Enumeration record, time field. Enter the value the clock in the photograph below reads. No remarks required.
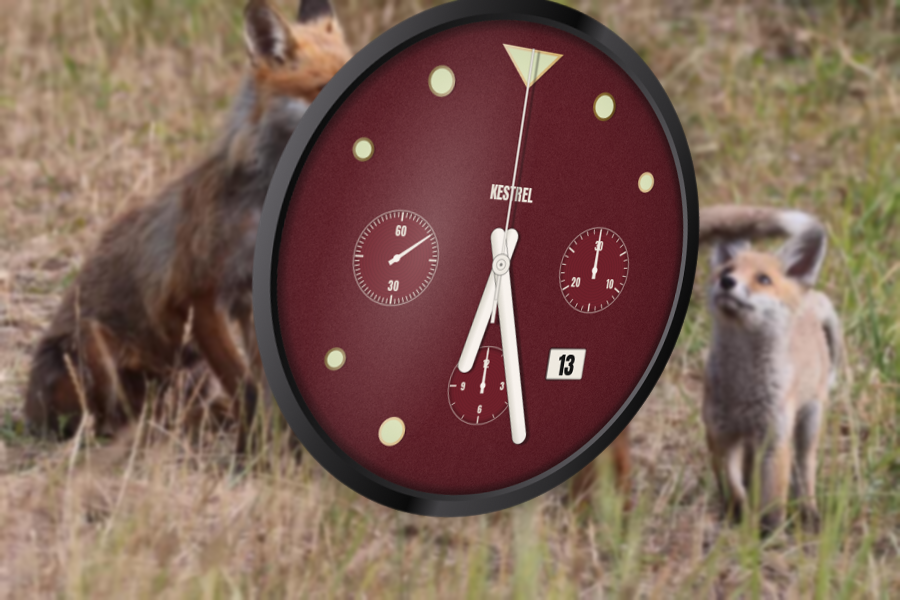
6:27:09
